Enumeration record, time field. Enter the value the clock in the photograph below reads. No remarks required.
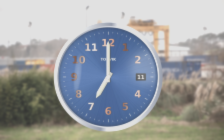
7:00
